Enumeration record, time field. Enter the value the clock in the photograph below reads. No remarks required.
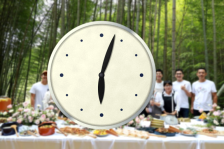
6:03
